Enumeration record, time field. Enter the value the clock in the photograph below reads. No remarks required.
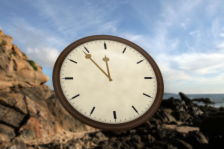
11:54
